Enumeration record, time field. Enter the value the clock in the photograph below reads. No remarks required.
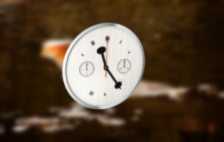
11:24
